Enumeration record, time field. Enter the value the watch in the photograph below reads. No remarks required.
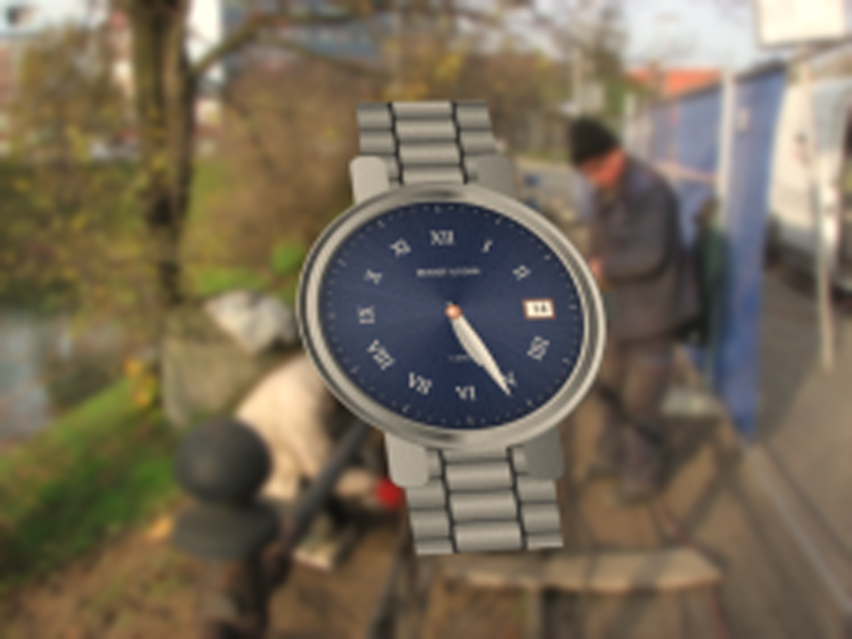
5:26
